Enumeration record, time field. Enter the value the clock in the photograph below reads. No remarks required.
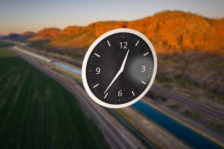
12:36
